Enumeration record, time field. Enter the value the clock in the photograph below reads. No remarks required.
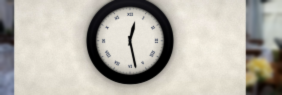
12:28
